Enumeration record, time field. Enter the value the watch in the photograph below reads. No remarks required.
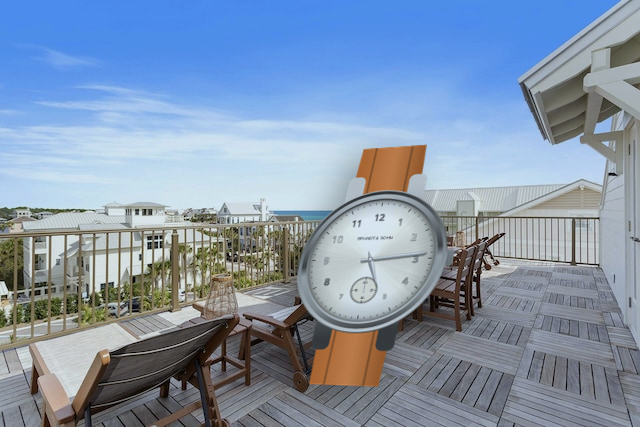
5:14
